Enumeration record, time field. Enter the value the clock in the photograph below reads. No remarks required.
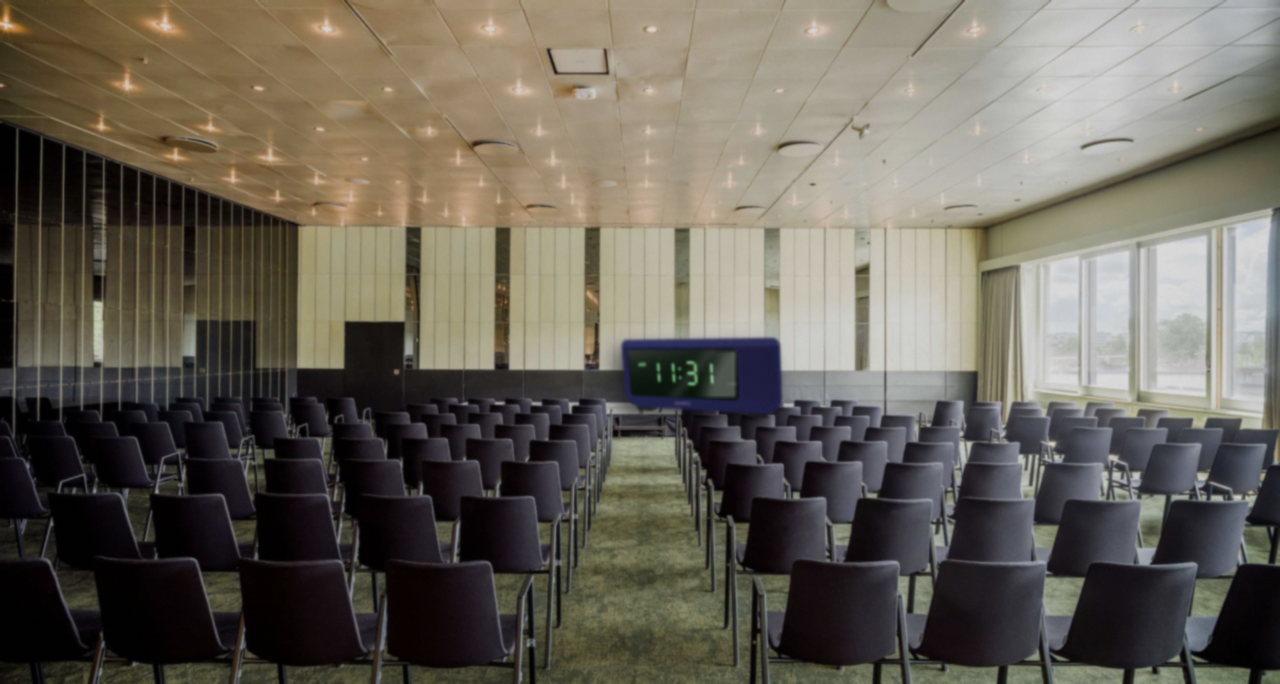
11:31
